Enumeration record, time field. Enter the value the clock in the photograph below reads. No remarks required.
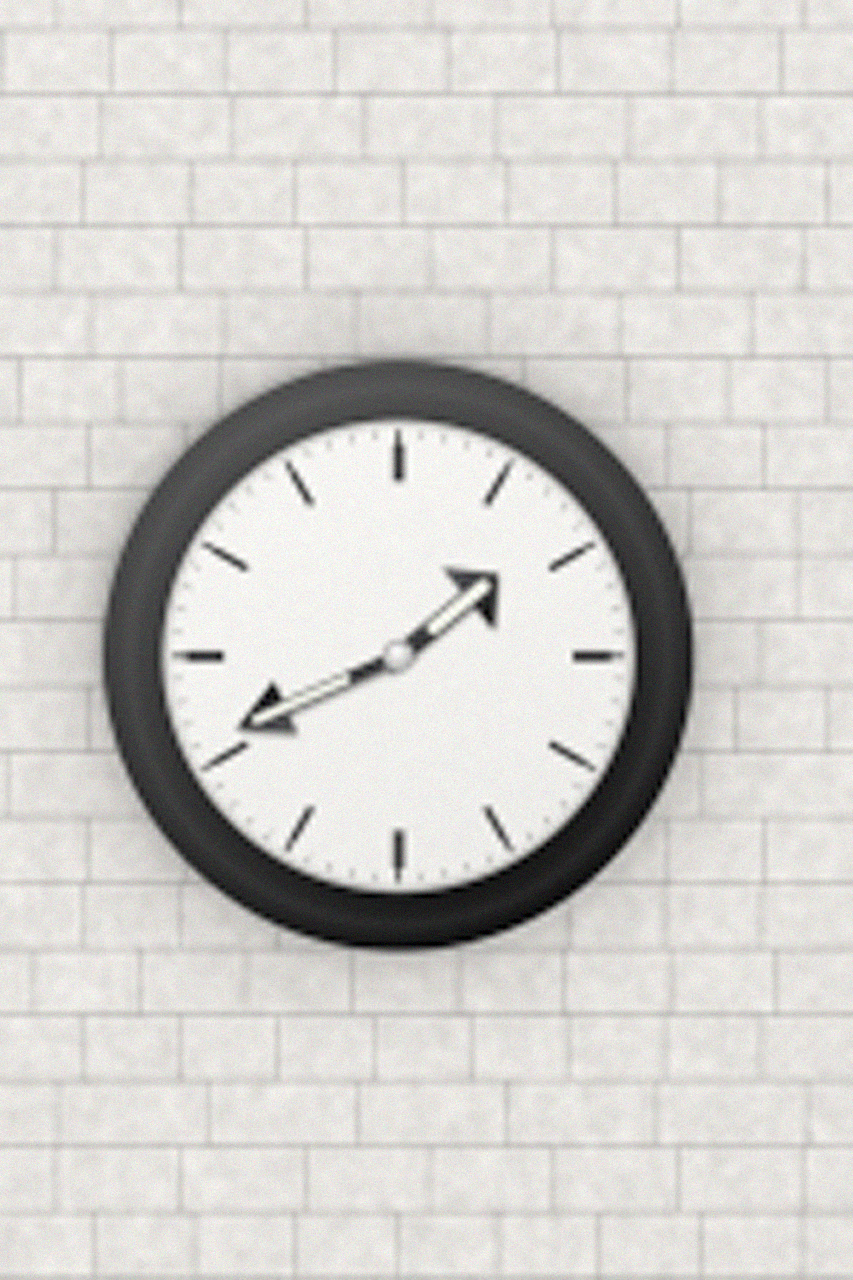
1:41
